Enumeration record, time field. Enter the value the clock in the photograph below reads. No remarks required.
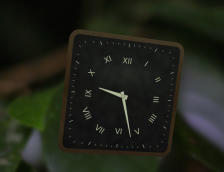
9:27
